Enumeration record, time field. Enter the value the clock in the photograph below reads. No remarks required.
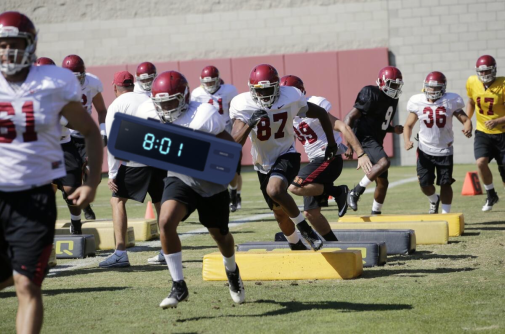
8:01
